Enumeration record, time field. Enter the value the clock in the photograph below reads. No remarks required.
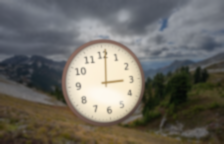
3:01
